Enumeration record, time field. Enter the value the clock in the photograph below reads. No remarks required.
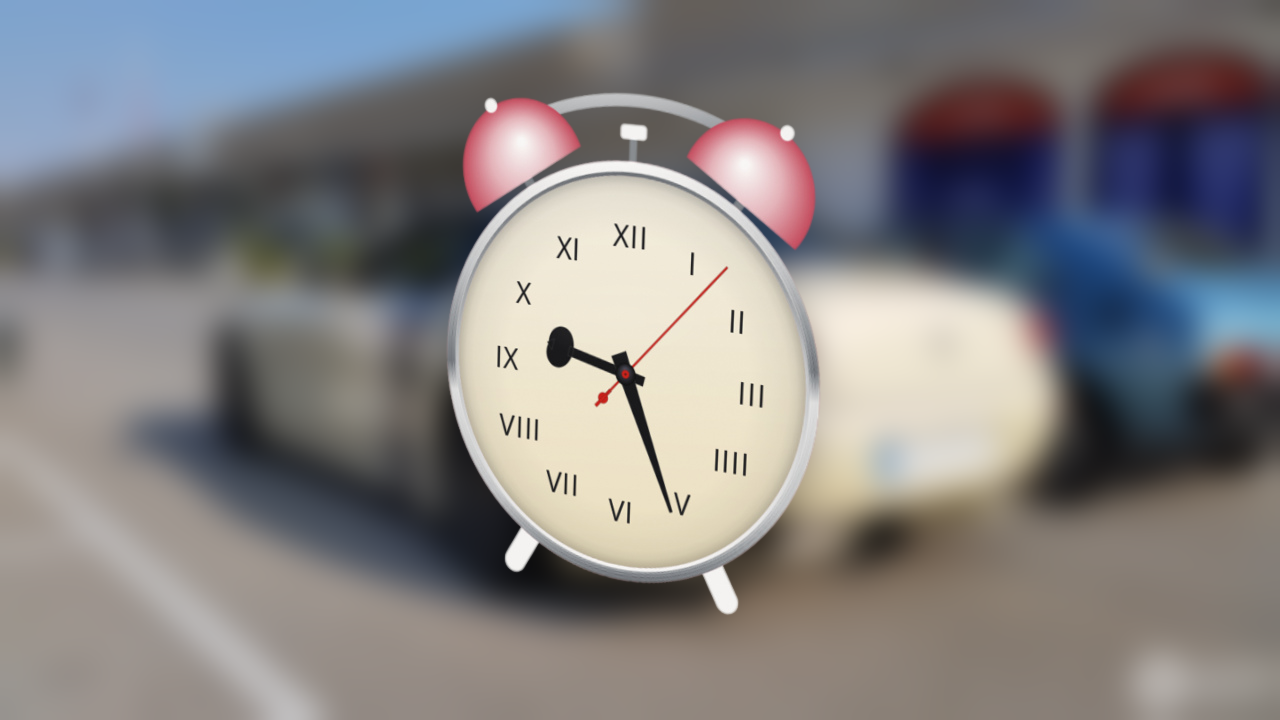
9:26:07
